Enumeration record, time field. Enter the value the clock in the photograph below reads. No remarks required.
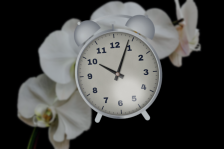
10:04
